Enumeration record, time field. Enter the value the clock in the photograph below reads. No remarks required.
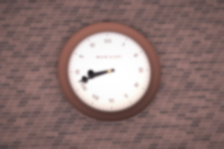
8:42
